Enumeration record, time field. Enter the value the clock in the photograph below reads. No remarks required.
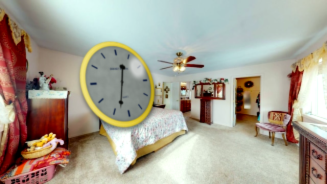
12:33
